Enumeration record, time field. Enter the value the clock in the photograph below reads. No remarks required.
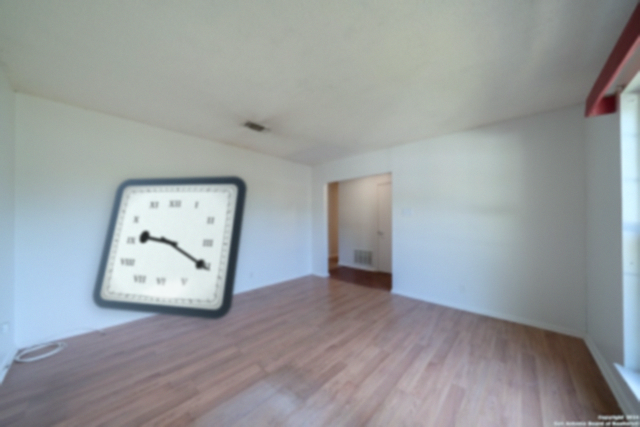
9:20
